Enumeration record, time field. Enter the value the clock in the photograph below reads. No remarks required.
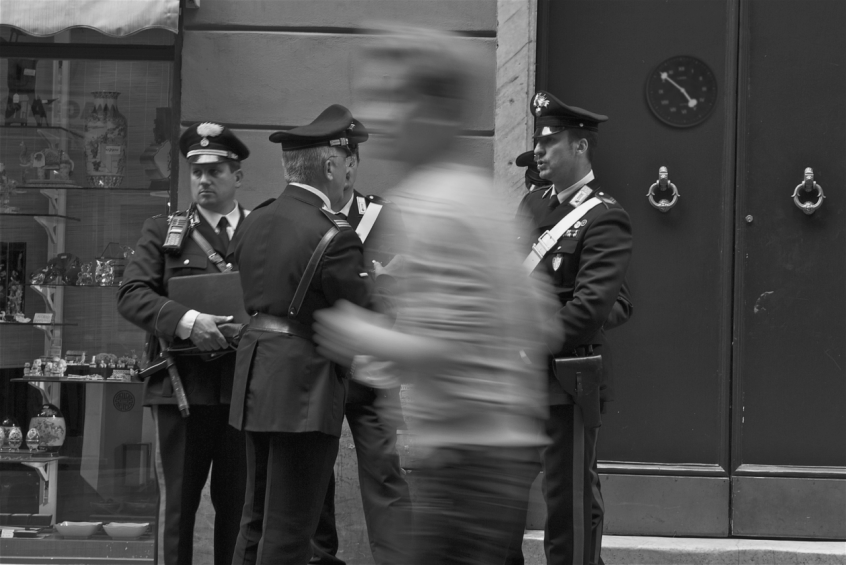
4:52
